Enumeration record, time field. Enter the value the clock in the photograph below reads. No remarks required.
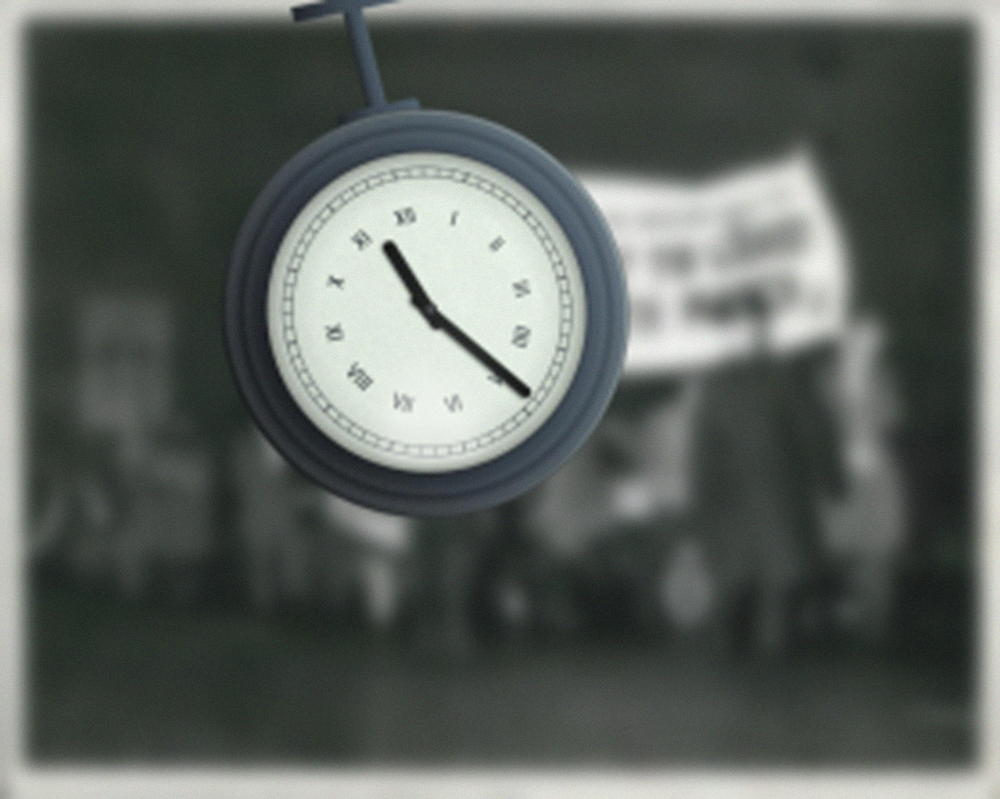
11:24
